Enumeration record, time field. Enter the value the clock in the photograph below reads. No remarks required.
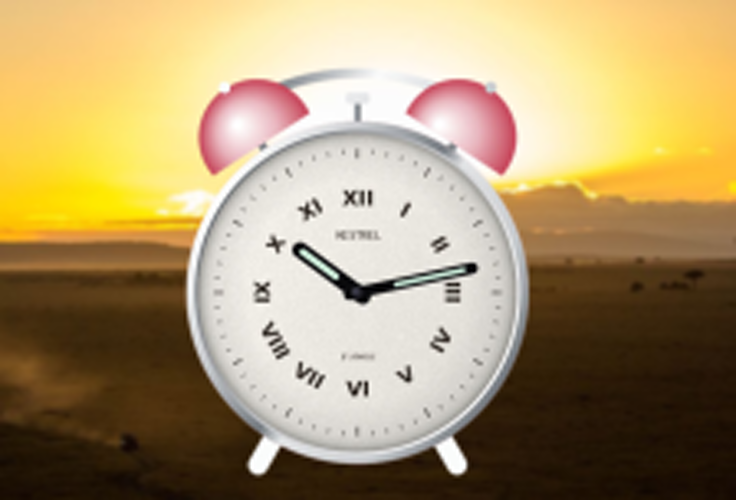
10:13
